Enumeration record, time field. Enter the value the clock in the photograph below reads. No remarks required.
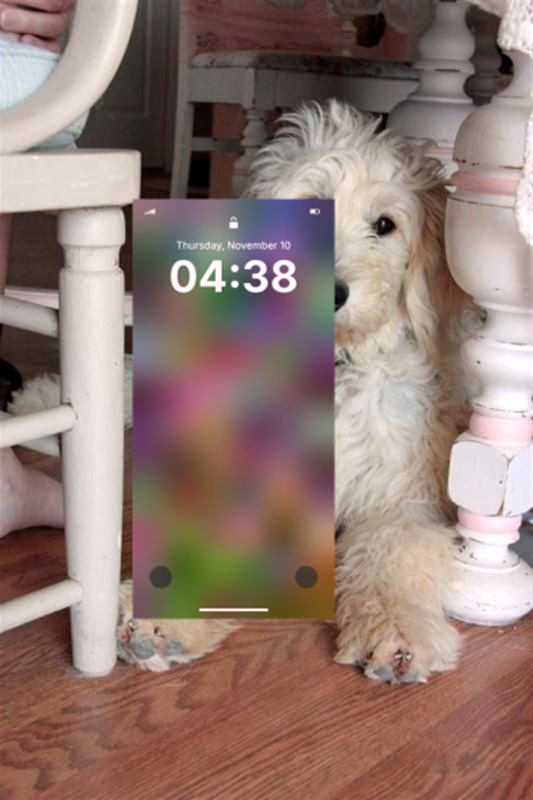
4:38
